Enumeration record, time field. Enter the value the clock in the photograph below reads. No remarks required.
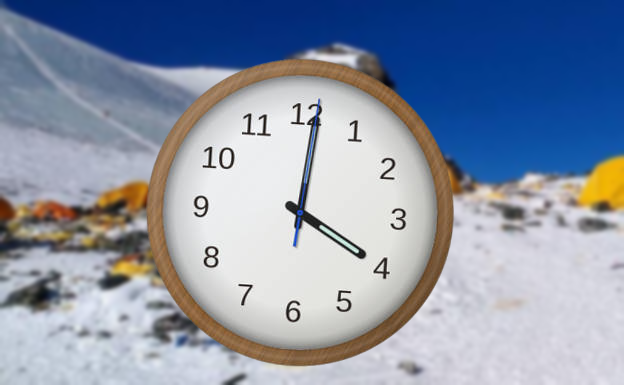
4:01:01
